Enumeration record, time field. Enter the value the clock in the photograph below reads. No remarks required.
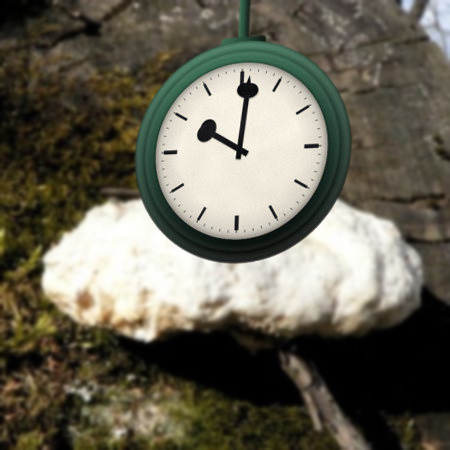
10:01
